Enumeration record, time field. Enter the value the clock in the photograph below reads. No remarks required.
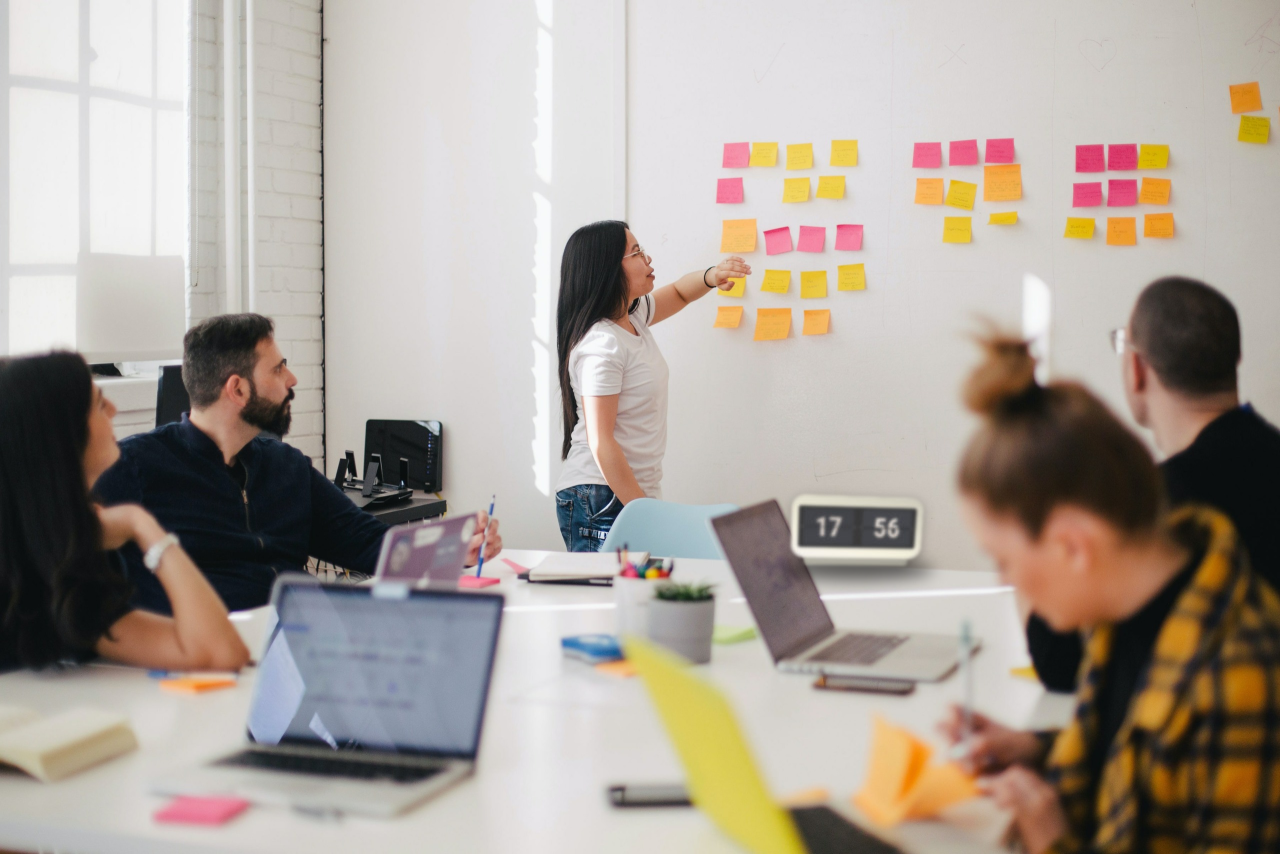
17:56
